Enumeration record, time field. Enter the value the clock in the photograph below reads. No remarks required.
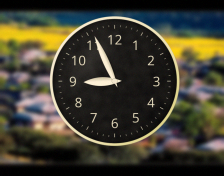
8:56
